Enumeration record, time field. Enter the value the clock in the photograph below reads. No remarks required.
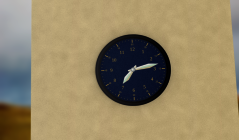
7:13
